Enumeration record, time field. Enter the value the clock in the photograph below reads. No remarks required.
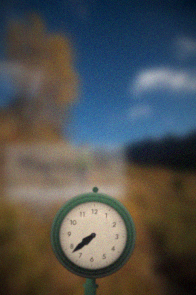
7:38
